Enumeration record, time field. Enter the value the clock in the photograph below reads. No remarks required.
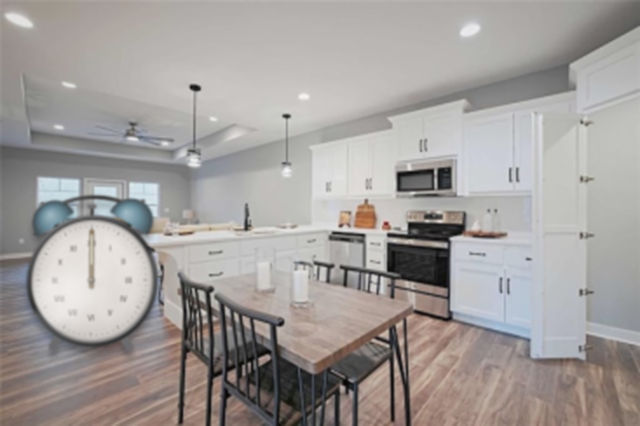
12:00
